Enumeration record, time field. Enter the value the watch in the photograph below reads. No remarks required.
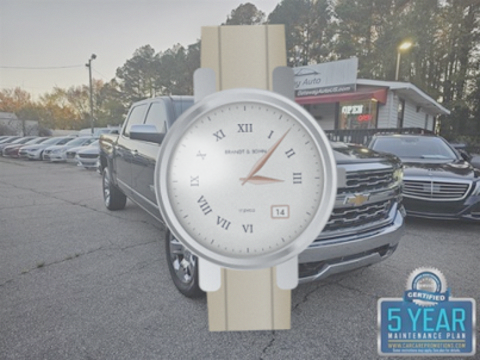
3:07
